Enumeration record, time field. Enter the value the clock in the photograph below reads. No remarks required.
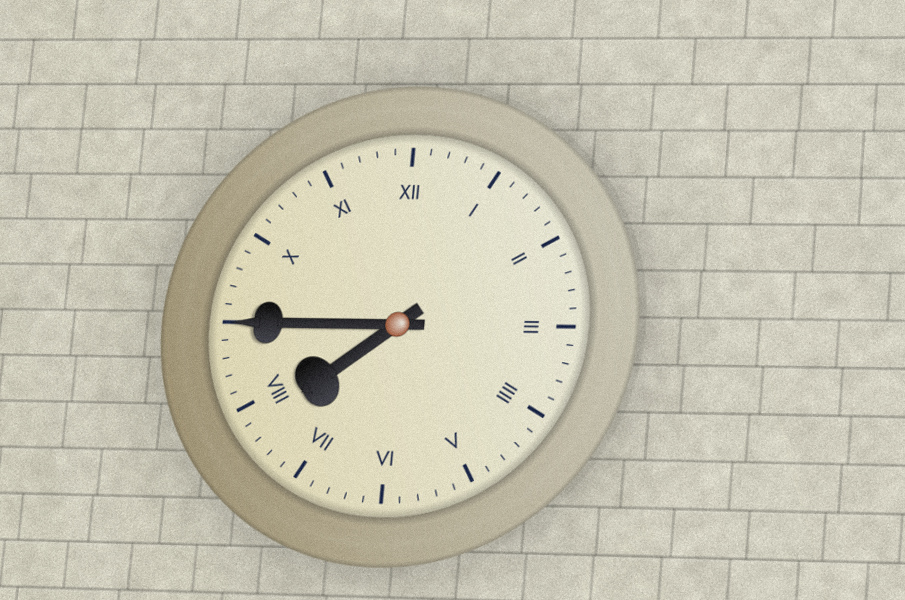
7:45
